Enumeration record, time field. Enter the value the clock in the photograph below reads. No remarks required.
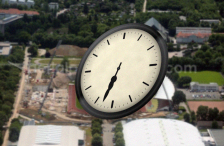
6:33
